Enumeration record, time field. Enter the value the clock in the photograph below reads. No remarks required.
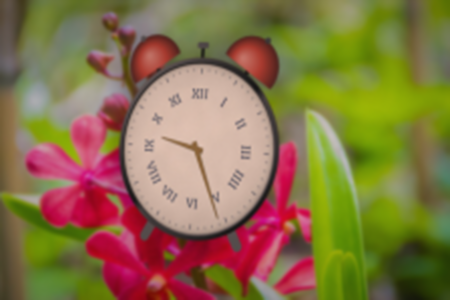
9:26
